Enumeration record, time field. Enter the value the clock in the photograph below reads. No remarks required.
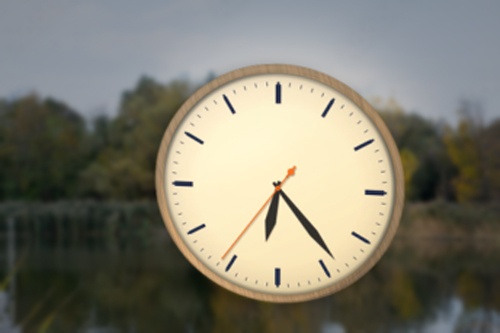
6:23:36
